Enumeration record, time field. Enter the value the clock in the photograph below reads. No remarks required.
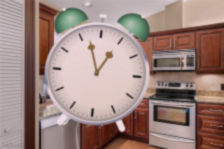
12:57
